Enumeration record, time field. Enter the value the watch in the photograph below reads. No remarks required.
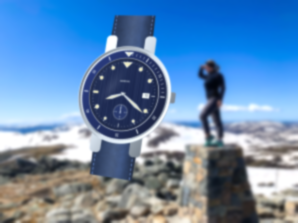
8:21
